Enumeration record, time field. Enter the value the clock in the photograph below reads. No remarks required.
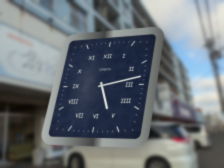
5:13
